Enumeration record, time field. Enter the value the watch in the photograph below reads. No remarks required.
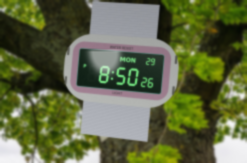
8:50
